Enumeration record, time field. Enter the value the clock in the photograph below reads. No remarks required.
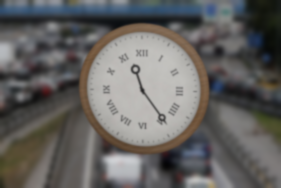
11:24
